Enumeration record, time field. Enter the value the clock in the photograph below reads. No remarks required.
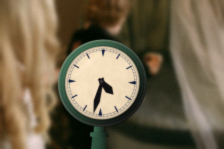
4:32
